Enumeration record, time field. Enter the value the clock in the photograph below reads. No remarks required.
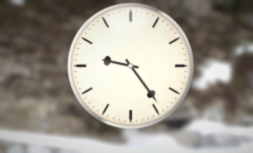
9:24
